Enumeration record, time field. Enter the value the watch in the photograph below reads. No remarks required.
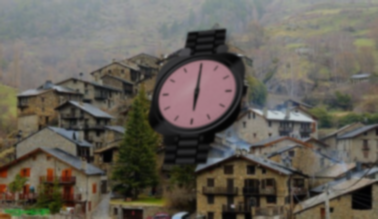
6:00
